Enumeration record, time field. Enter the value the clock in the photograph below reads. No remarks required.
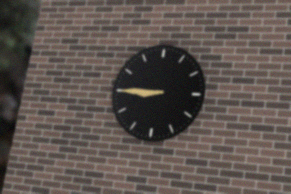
8:45
